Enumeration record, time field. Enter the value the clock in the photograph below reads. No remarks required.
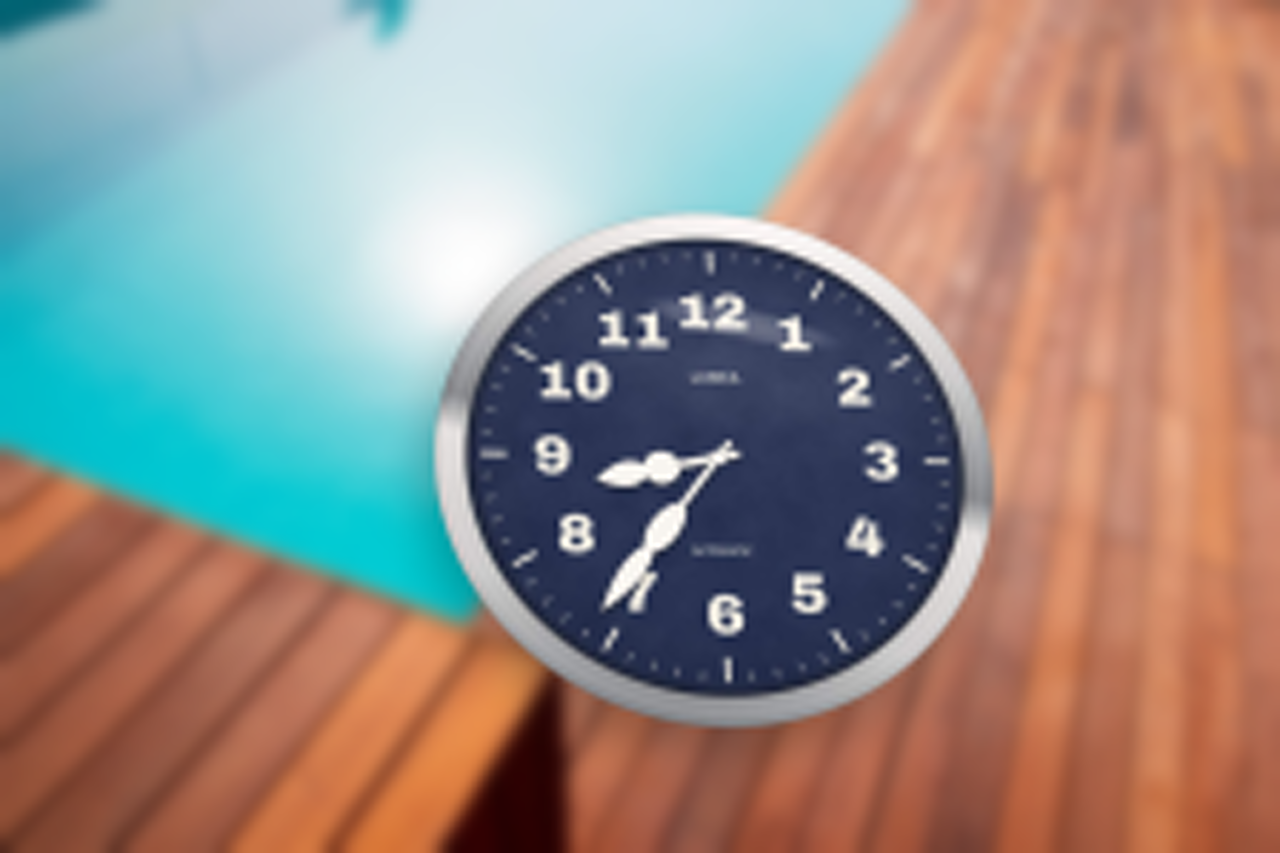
8:36
